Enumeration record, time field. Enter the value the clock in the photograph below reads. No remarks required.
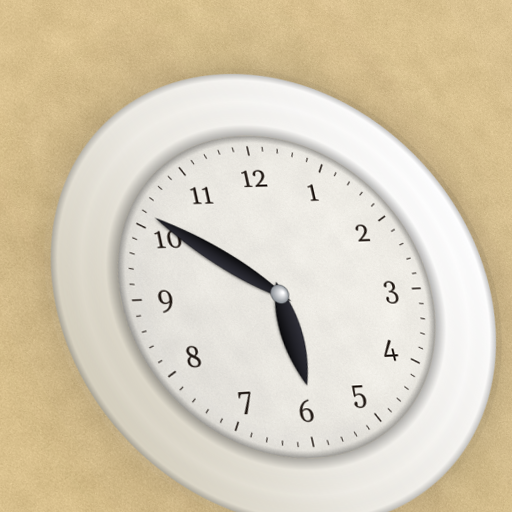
5:51
